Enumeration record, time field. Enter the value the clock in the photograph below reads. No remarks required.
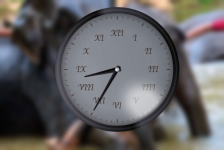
8:35
